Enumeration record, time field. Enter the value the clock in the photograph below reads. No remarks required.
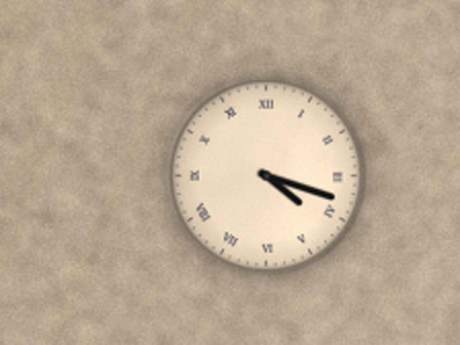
4:18
